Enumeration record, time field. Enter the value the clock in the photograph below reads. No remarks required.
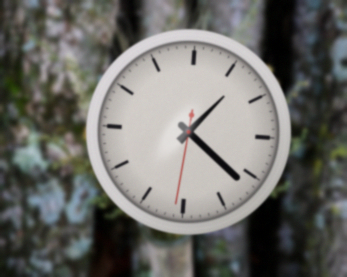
1:21:31
